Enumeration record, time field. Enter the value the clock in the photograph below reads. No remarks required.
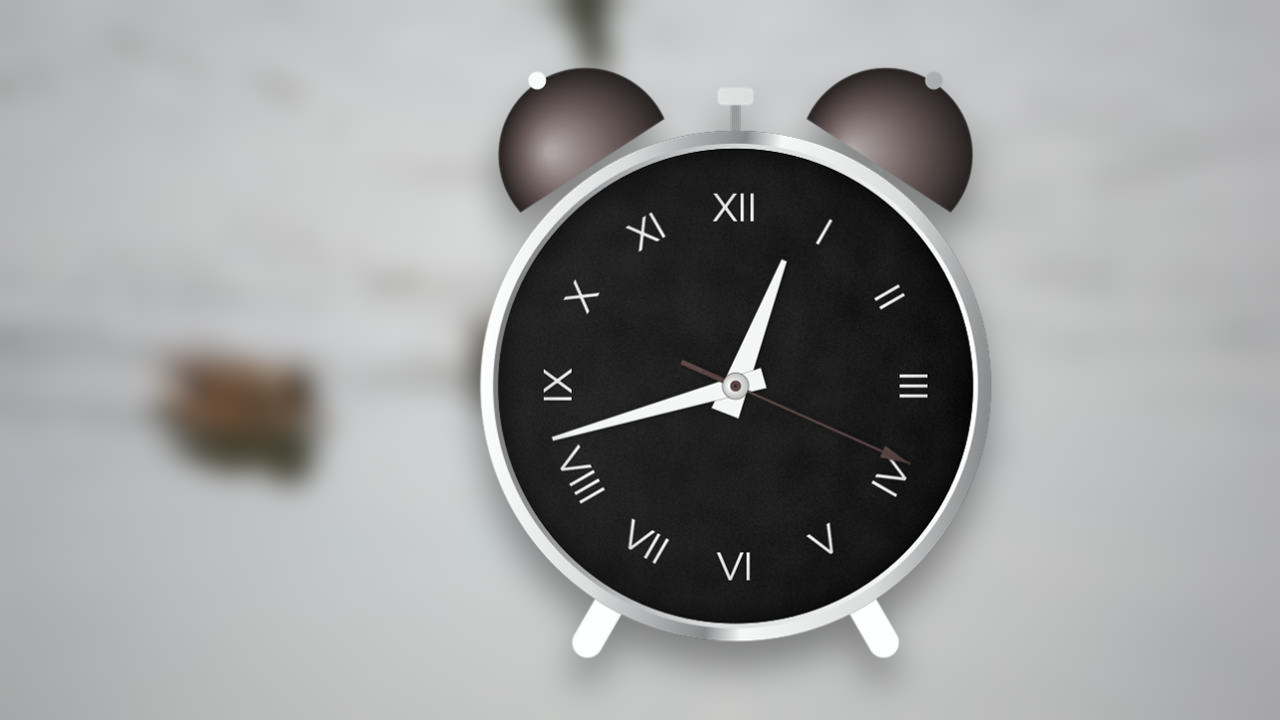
12:42:19
